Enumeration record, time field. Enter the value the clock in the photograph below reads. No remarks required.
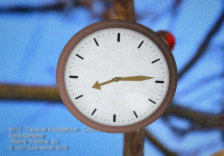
8:14
